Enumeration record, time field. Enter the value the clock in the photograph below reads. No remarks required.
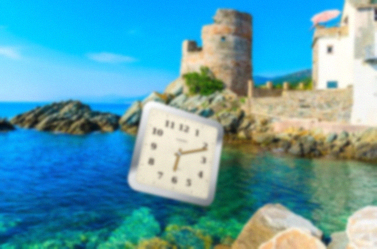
6:11
